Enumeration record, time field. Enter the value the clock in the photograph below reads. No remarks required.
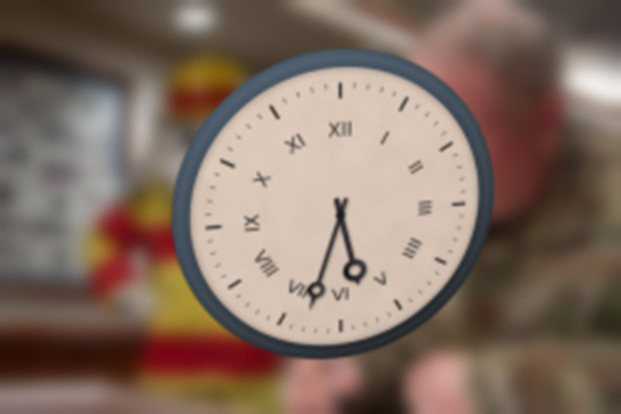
5:33
